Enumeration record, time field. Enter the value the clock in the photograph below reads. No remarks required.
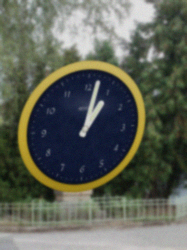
1:02
